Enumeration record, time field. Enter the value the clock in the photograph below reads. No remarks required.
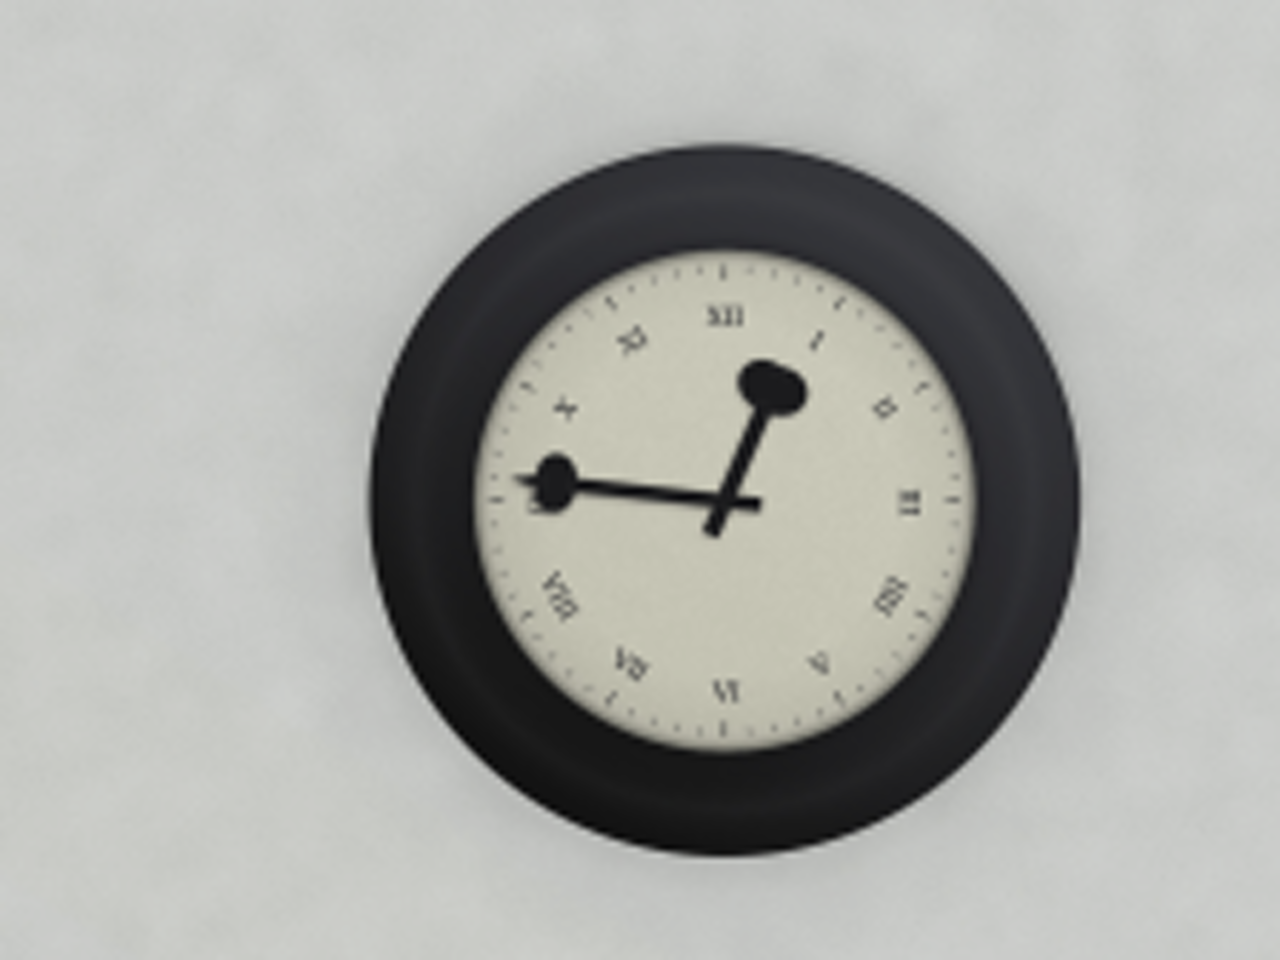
12:46
